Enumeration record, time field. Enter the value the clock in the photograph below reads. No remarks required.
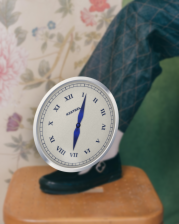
7:06
